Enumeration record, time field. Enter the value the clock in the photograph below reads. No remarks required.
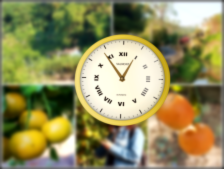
12:54
